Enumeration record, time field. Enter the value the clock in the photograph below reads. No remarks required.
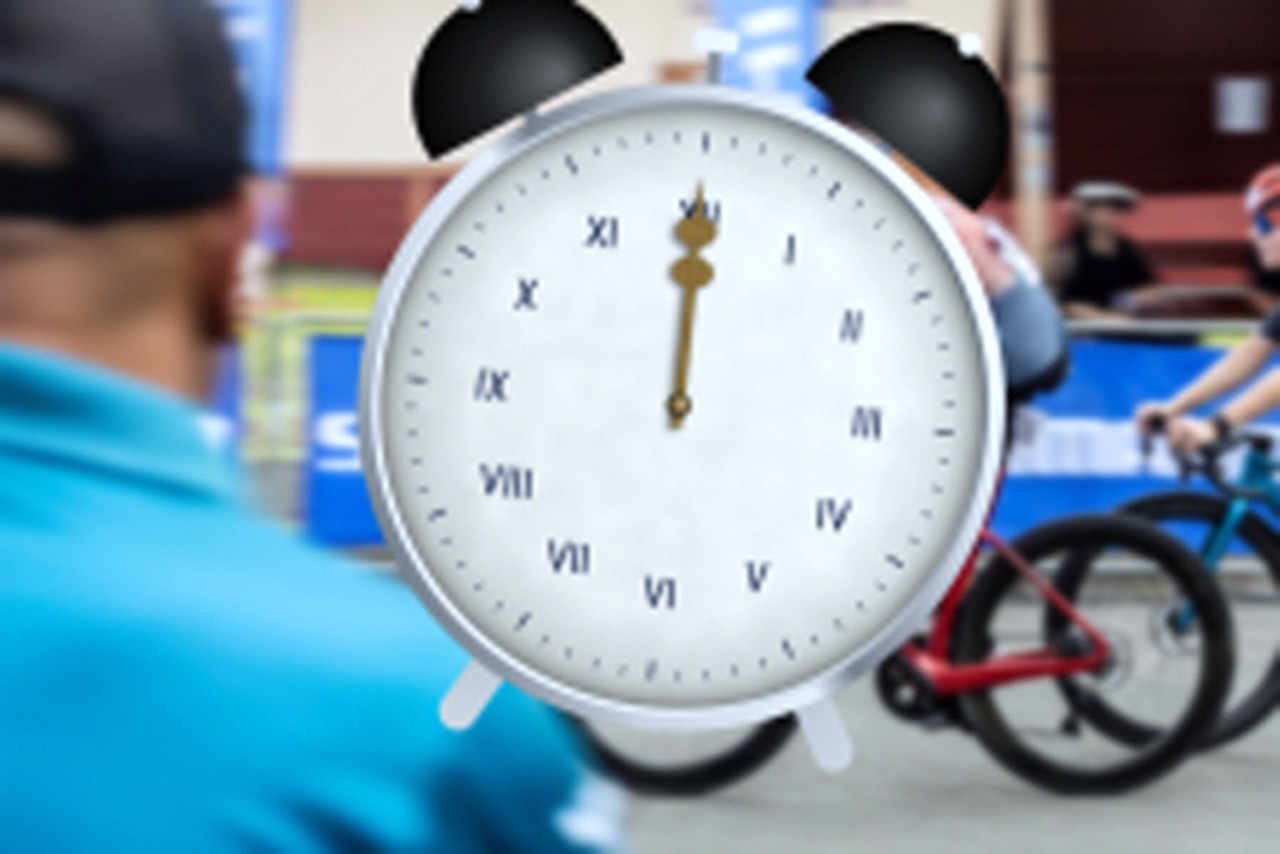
12:00
